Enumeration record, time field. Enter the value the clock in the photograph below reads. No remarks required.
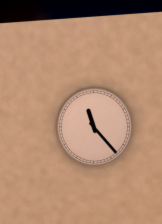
11:23
